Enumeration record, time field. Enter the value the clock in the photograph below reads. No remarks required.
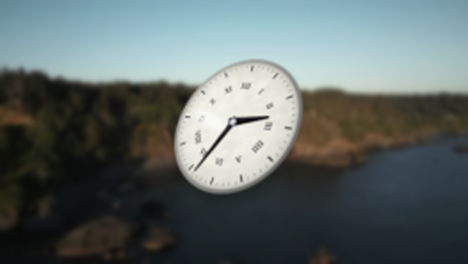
2:34
